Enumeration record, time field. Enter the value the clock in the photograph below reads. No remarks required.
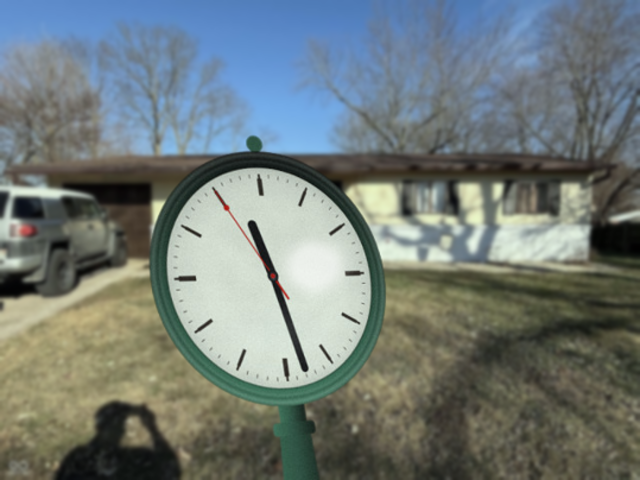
11:27:55
